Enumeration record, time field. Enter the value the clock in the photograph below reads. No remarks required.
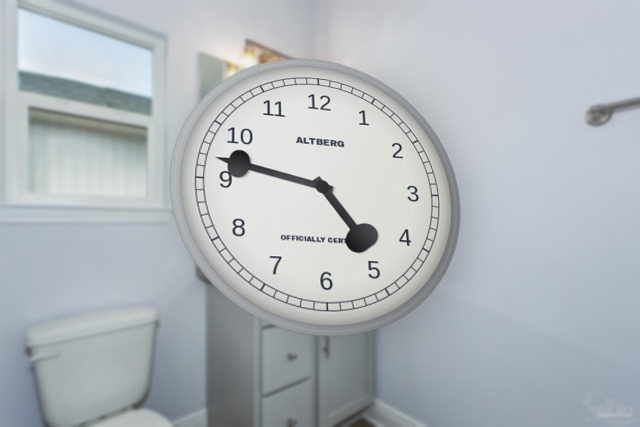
4:47
